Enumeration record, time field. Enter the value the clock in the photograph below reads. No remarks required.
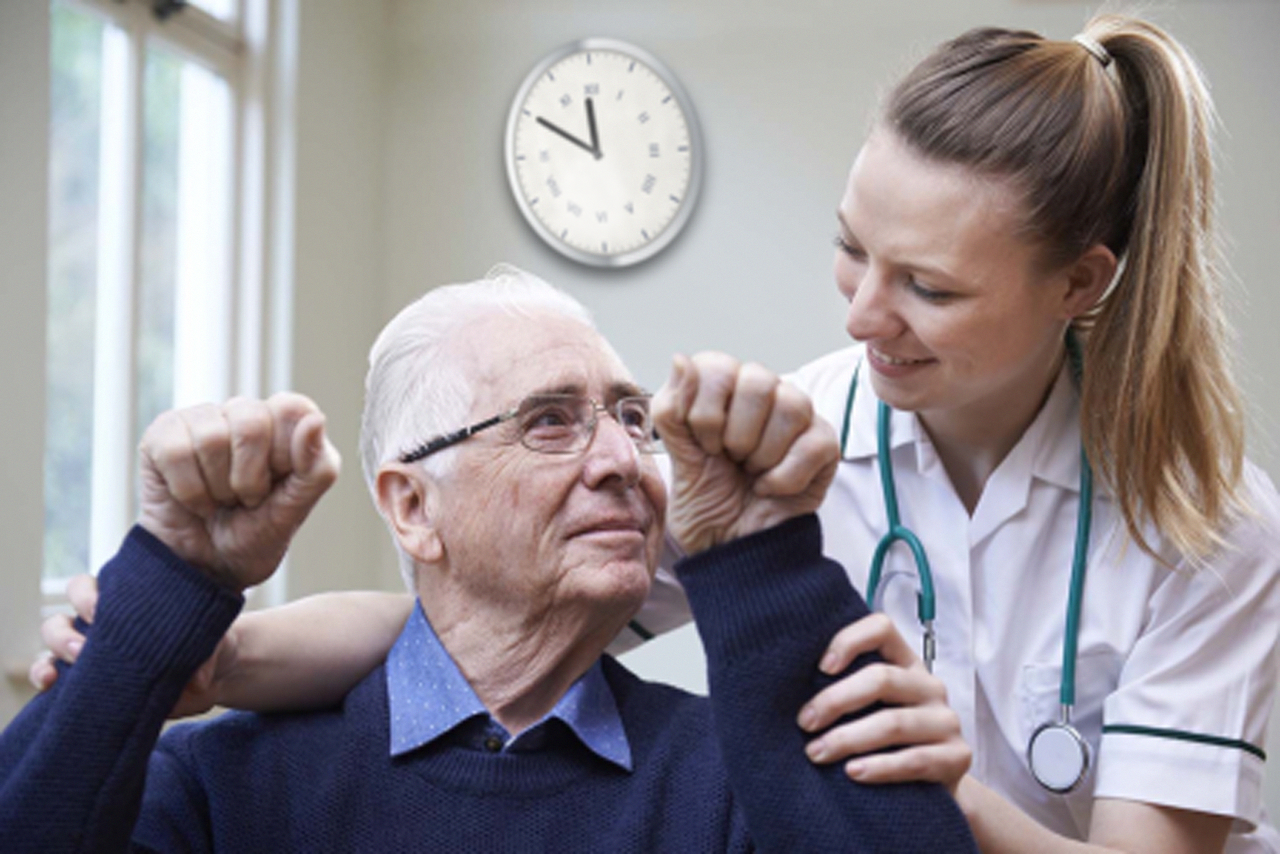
11:50
